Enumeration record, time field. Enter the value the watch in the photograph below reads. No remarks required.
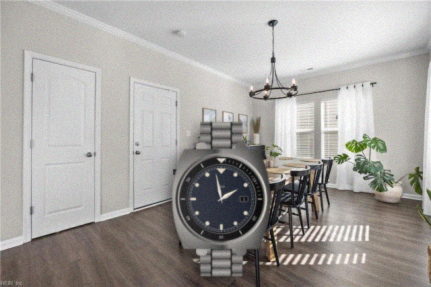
1:58
